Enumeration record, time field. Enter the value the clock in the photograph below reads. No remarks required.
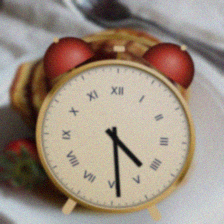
4:29
